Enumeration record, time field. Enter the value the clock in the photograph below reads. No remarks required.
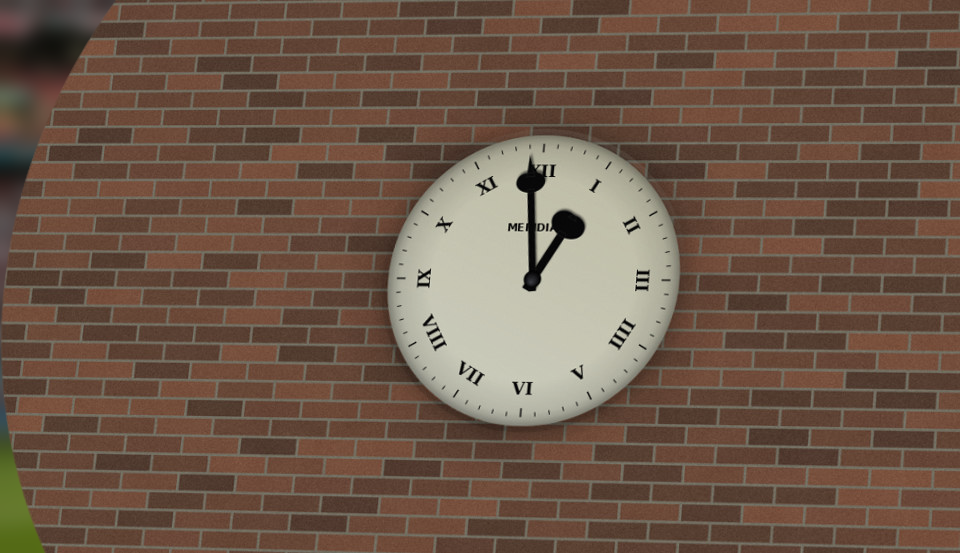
12:59
